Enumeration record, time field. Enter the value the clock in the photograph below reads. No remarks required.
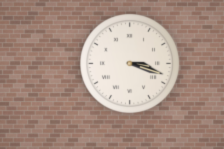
3:18
